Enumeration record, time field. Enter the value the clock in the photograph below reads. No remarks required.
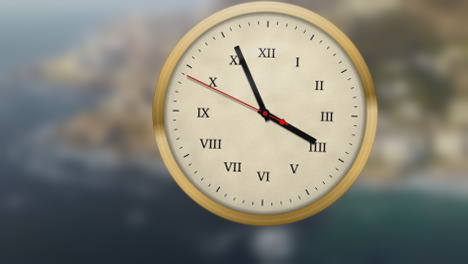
3:55:49
